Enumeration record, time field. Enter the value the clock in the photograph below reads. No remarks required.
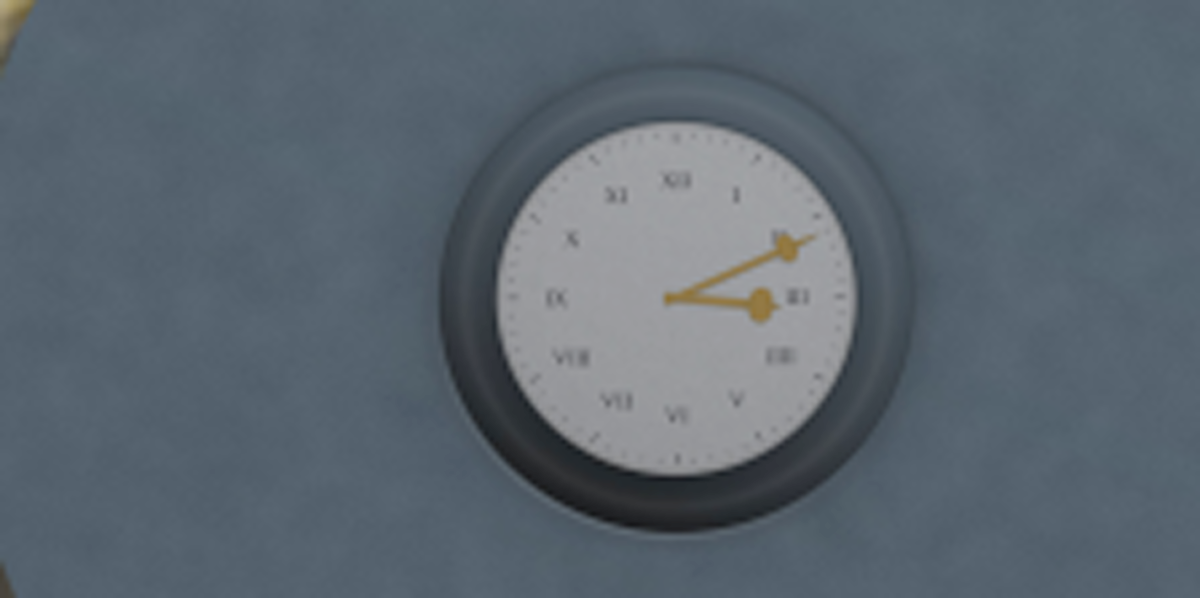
3:11
